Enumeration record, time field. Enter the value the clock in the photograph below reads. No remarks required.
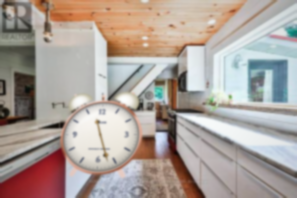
11:27
